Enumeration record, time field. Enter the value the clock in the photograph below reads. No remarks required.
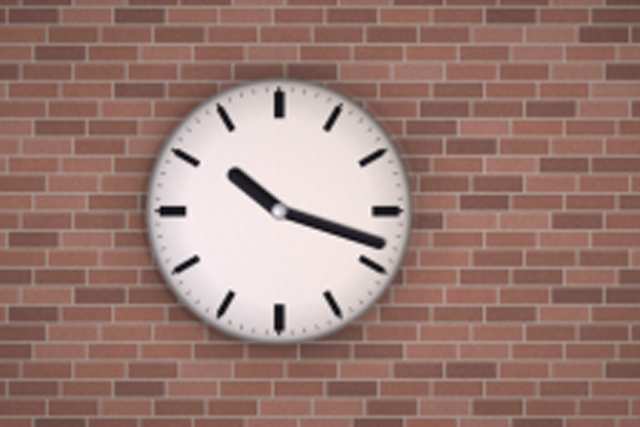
10:18
